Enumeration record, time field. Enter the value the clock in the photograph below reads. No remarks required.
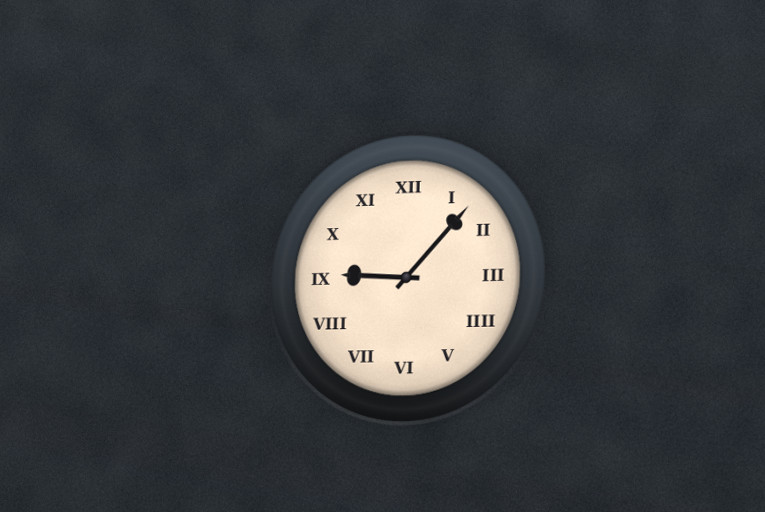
9:07
